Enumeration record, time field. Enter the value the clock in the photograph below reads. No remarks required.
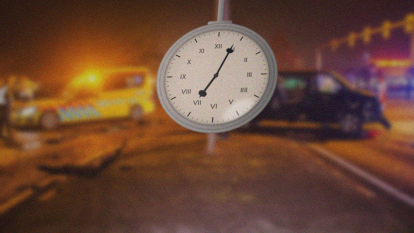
7:04
